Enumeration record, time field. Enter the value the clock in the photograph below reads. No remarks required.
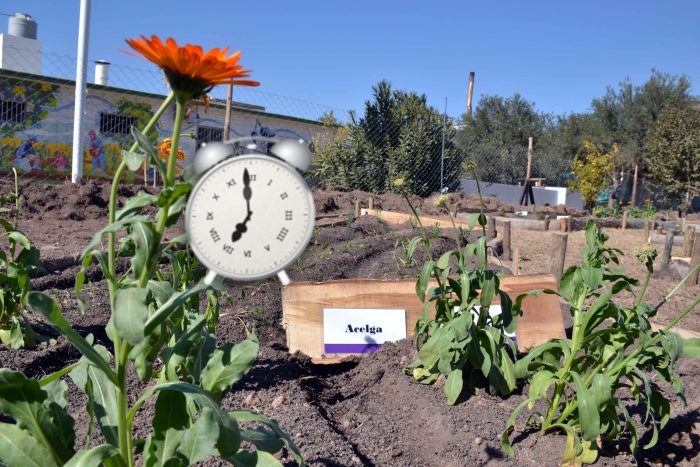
6:59
